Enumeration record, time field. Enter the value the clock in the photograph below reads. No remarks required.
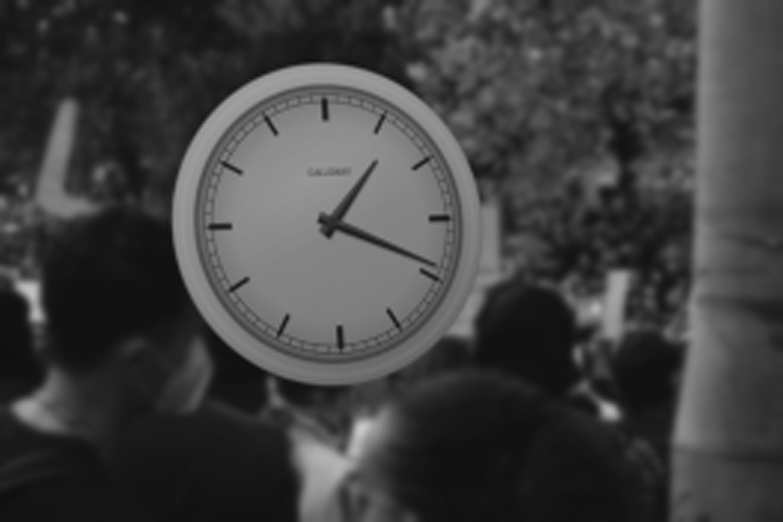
1:19
